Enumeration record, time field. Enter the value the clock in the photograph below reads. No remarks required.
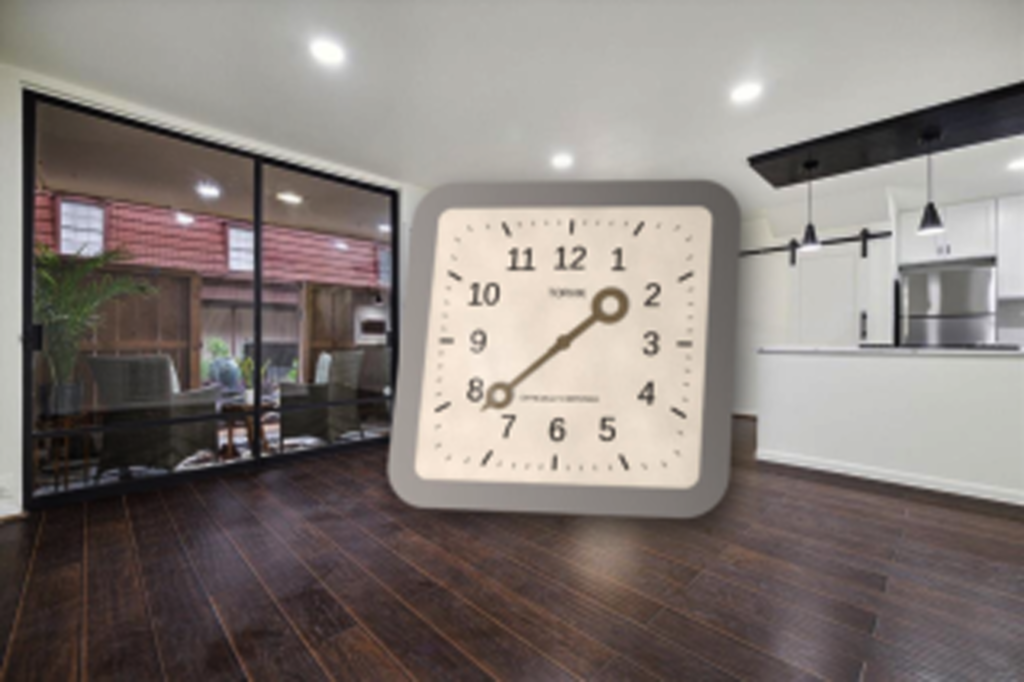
1:38
